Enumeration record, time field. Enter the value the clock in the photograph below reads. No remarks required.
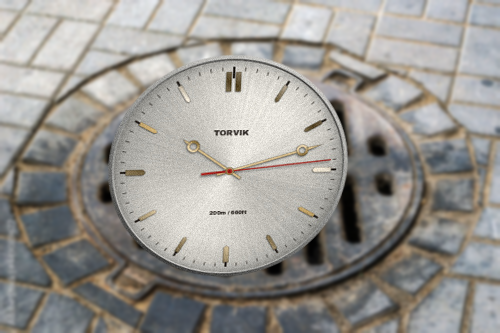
10:12:14
